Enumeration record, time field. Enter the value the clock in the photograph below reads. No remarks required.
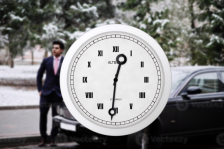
12:31
